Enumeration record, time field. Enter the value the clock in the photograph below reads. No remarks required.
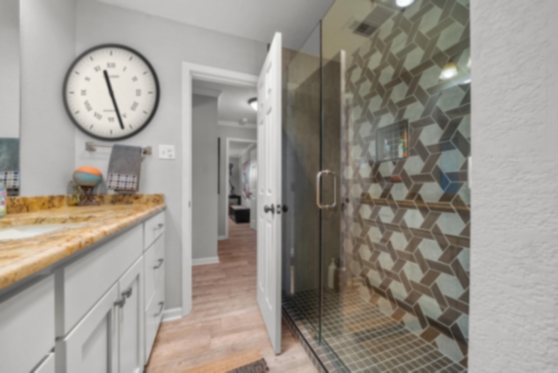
11:27
